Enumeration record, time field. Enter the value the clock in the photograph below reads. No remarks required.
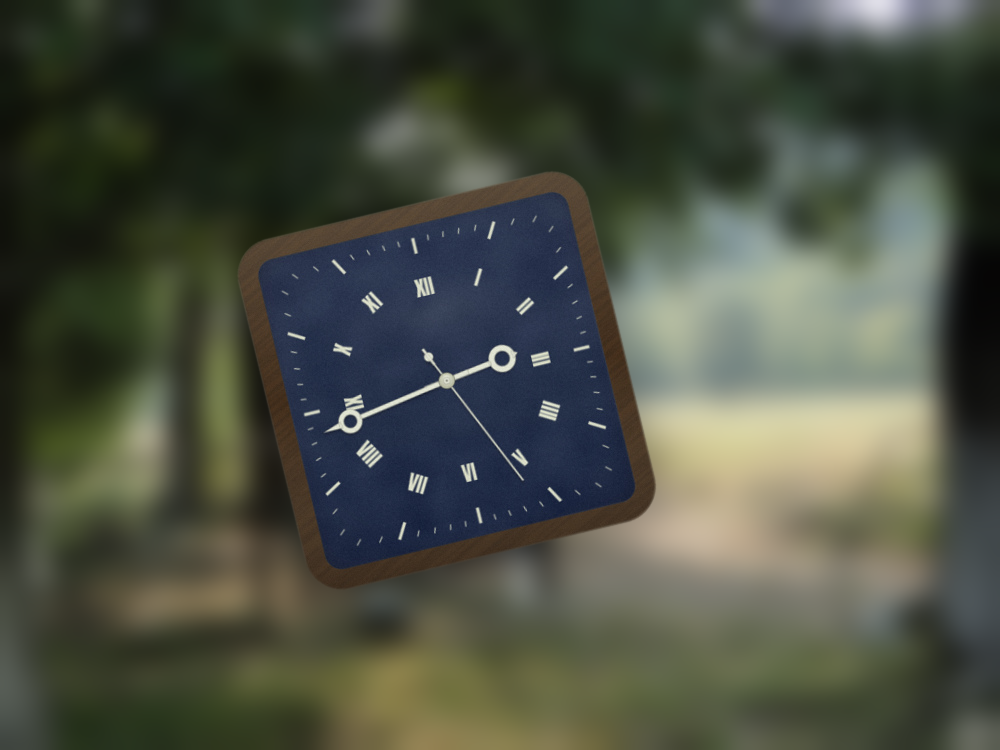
2:43:26
